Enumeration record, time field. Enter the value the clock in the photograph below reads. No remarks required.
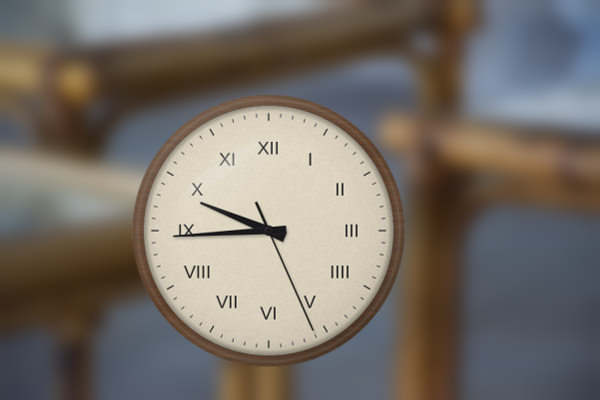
9:44:26
